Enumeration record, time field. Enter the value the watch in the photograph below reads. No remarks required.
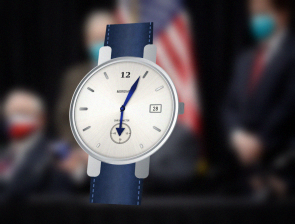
6:04
